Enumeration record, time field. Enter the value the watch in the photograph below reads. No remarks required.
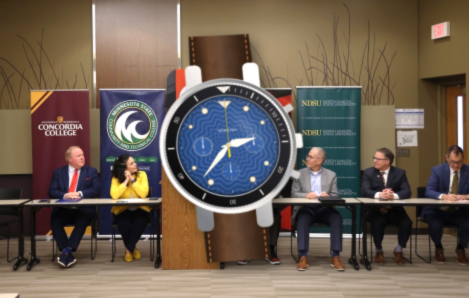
2:37
